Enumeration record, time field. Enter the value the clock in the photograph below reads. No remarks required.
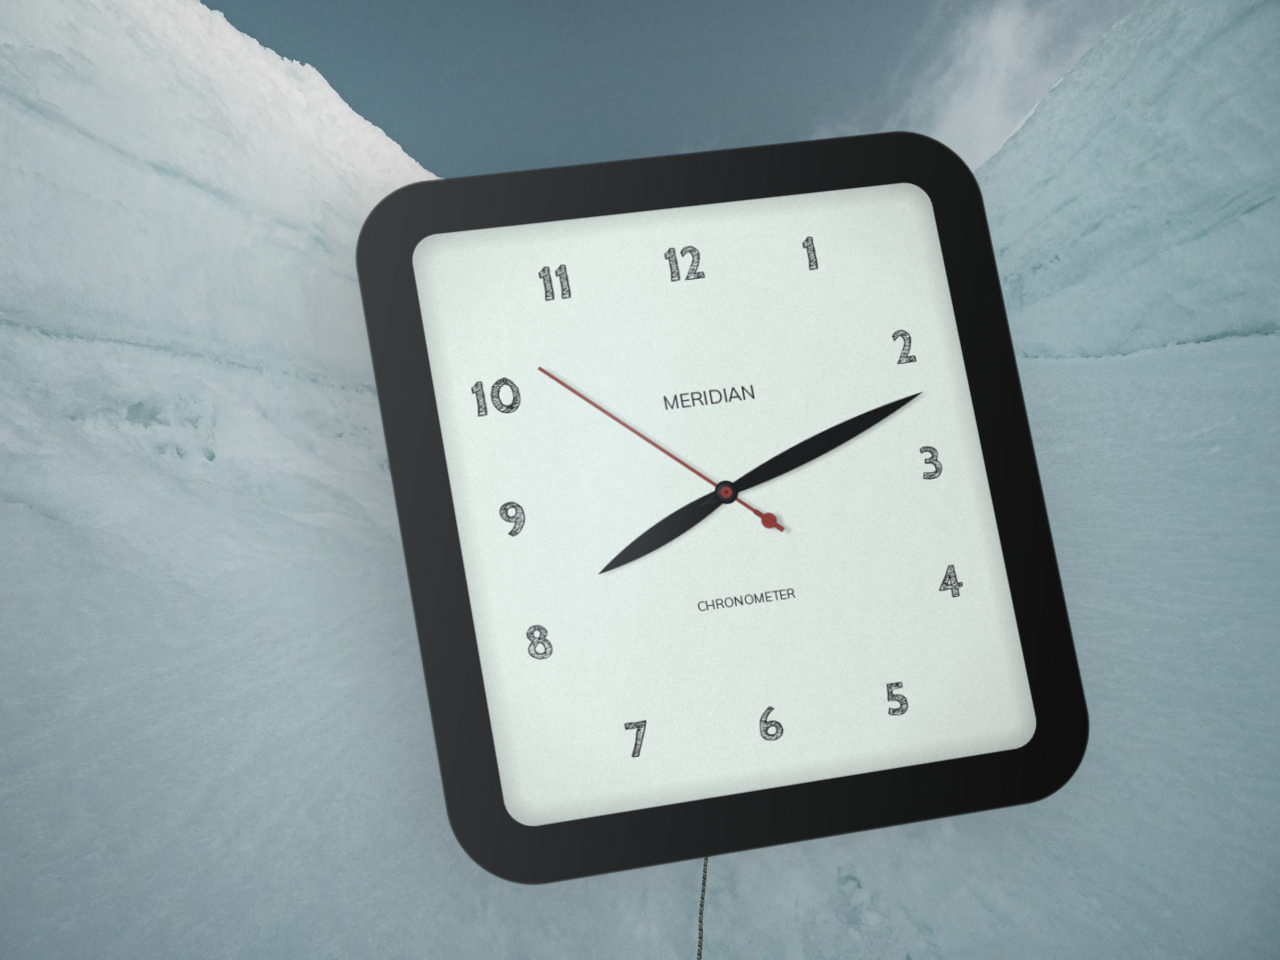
8:11:52
